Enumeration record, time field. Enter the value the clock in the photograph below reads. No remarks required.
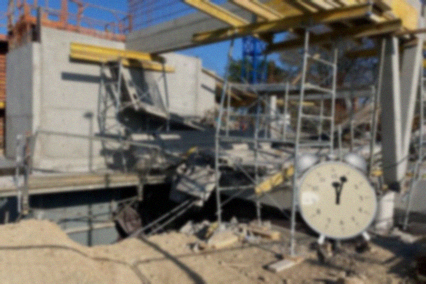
12:04
